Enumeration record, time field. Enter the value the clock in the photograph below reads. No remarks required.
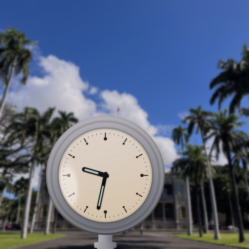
9:32
